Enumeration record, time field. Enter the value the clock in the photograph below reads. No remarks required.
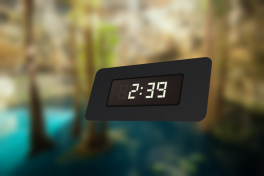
2:39
